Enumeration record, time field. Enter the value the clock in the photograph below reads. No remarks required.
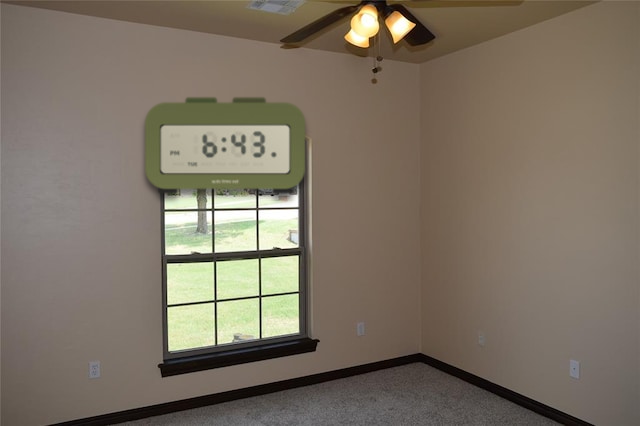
6:43
